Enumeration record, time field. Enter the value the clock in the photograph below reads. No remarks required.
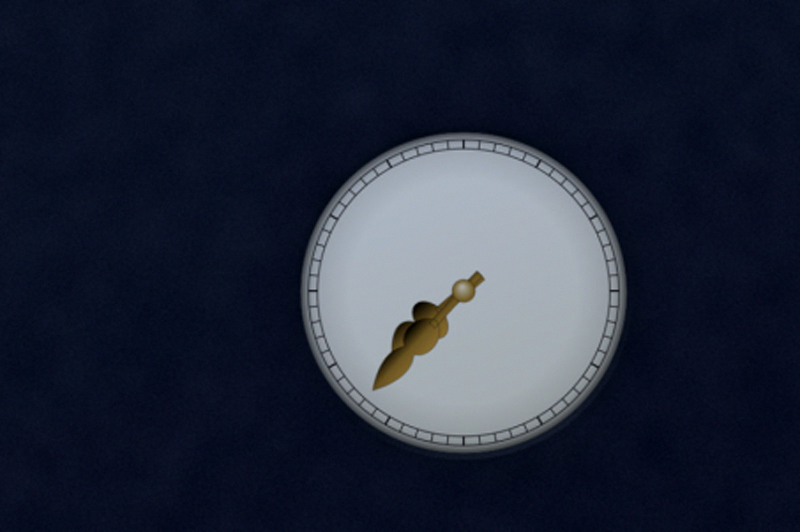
7:37
